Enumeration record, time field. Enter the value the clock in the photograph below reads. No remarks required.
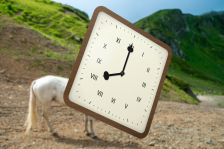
8:00
